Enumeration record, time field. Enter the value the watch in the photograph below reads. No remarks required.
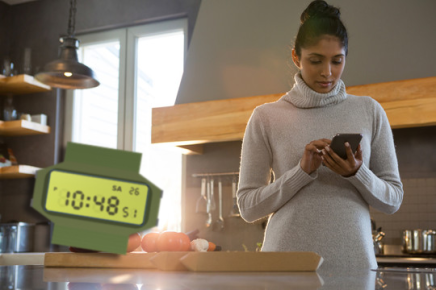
10:48:51
